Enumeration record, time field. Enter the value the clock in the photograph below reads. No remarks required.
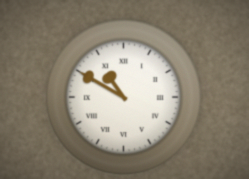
10:50
